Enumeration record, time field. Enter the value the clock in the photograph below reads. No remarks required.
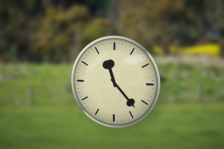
11:23
